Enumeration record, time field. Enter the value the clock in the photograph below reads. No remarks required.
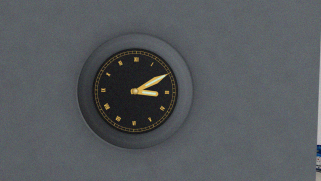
3:10
